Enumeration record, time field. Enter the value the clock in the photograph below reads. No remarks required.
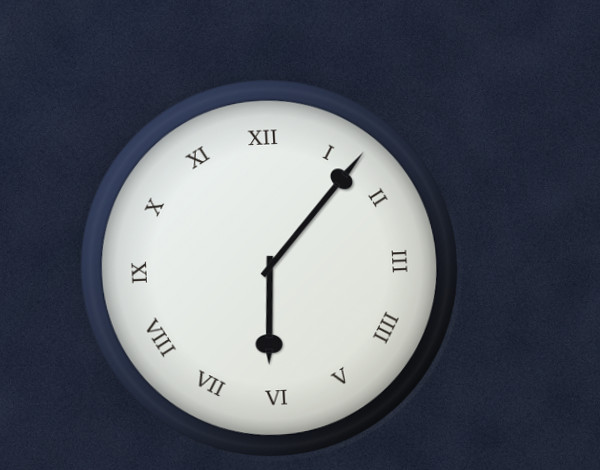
6:07
